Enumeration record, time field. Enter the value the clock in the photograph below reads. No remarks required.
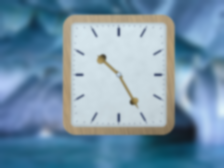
10:25
